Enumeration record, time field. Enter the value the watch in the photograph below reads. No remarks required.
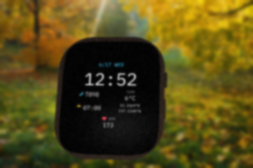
12:52
